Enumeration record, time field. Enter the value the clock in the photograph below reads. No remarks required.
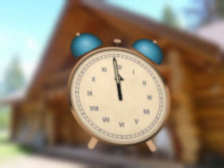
11:59
